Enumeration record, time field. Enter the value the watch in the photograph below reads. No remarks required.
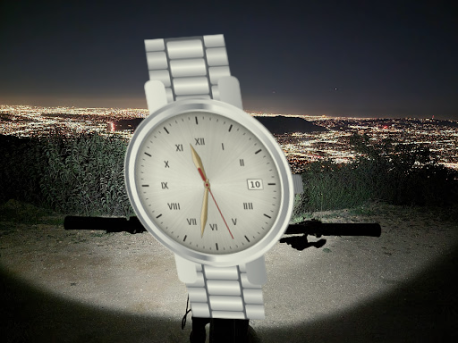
11:32:27
